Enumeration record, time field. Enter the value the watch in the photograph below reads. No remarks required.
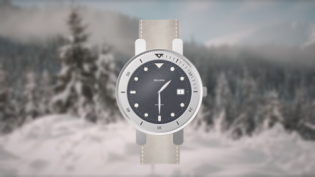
1:30
